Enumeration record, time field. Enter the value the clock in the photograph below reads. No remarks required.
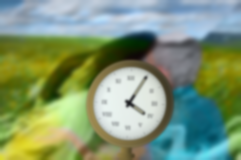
4:05
